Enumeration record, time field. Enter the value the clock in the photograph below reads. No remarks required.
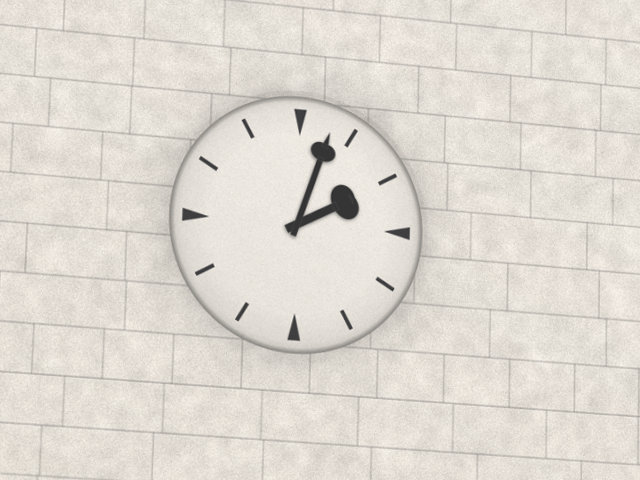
2:03
